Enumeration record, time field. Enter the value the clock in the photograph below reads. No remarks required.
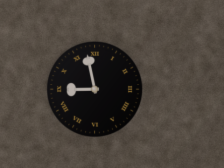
8:58
